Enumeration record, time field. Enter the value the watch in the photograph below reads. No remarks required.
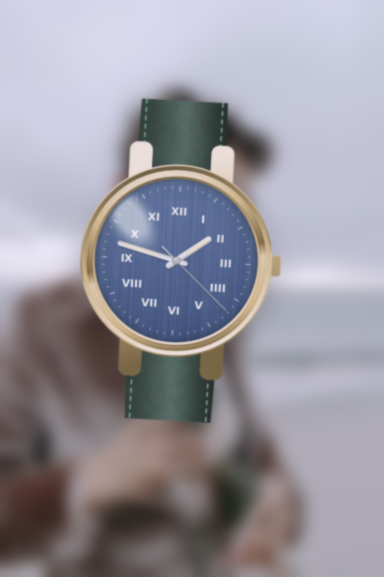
1:47:22
